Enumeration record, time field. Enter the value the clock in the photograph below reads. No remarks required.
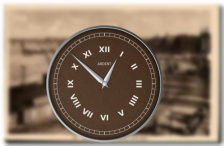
12:52
